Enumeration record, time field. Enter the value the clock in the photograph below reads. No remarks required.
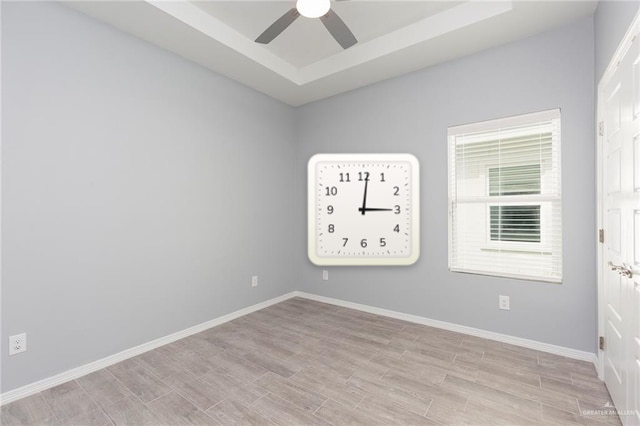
3:01
